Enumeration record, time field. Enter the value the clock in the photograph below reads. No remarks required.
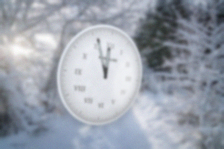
11:56
